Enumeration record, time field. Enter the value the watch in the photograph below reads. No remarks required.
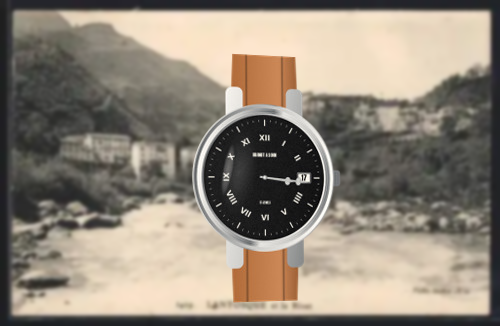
3:16
